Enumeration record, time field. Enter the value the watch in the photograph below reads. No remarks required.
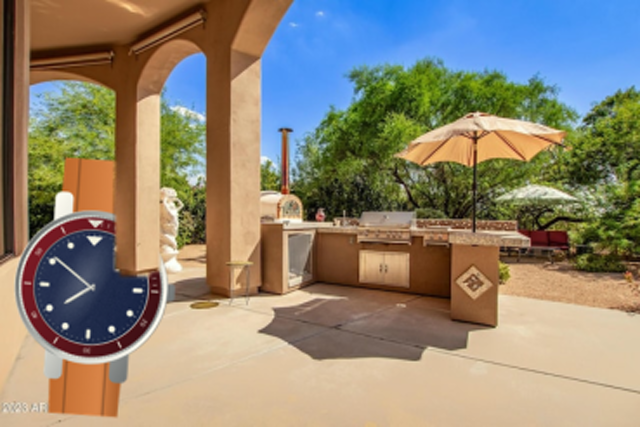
7:51
